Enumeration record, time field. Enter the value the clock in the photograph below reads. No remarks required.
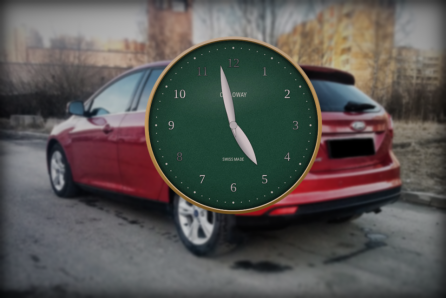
4:58
